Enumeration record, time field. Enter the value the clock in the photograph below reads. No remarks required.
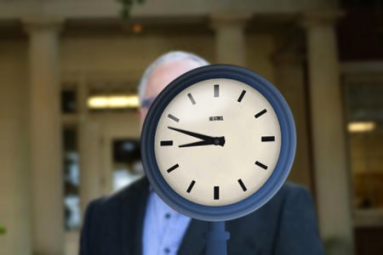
8:48
